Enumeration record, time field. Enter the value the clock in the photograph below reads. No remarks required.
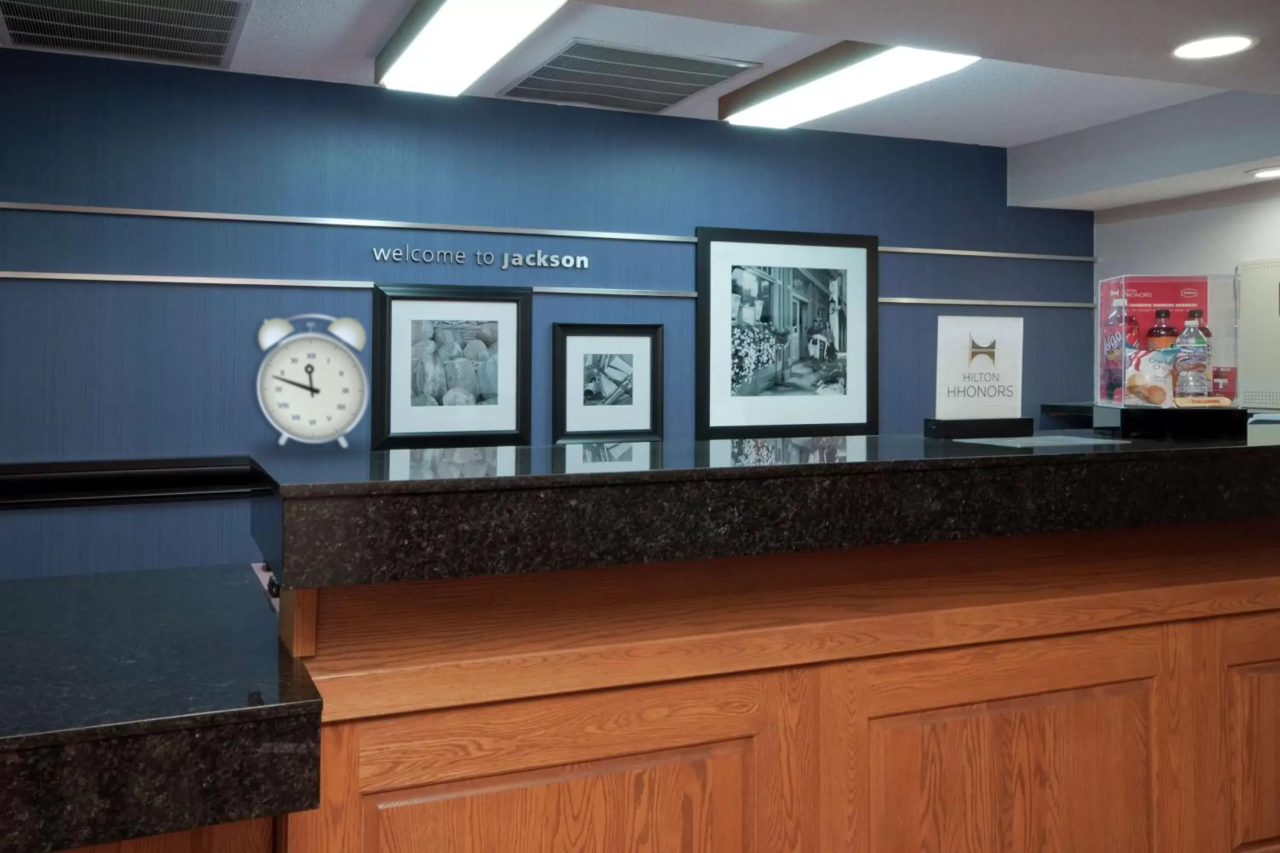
11:48
